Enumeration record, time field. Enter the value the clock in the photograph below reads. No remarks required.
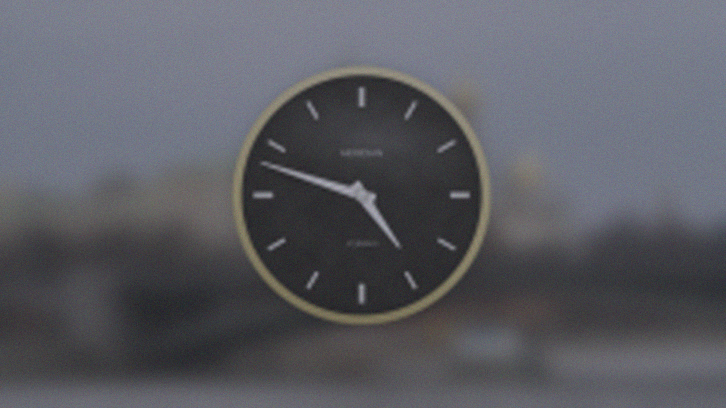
4:48
